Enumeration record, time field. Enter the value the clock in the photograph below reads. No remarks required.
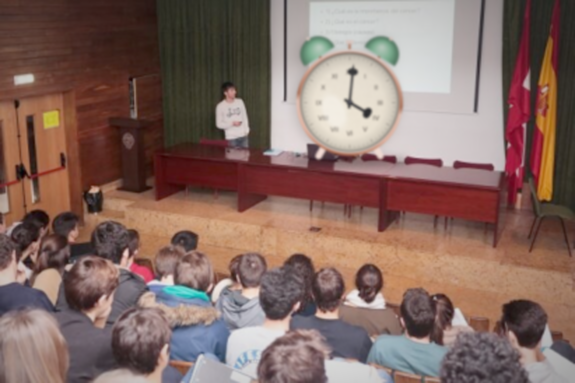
4:01
